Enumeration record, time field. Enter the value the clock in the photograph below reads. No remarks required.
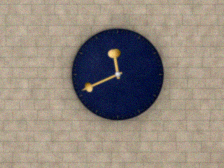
11:41
